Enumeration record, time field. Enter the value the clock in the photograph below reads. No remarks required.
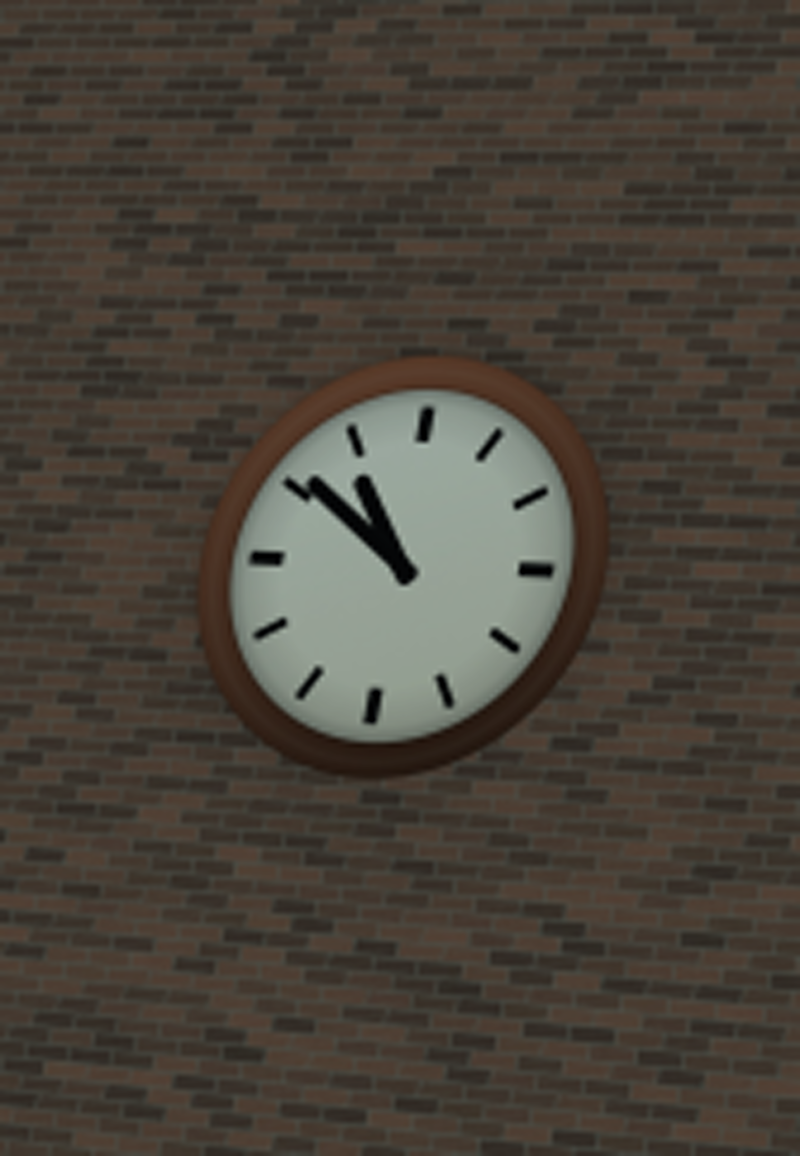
10:51
